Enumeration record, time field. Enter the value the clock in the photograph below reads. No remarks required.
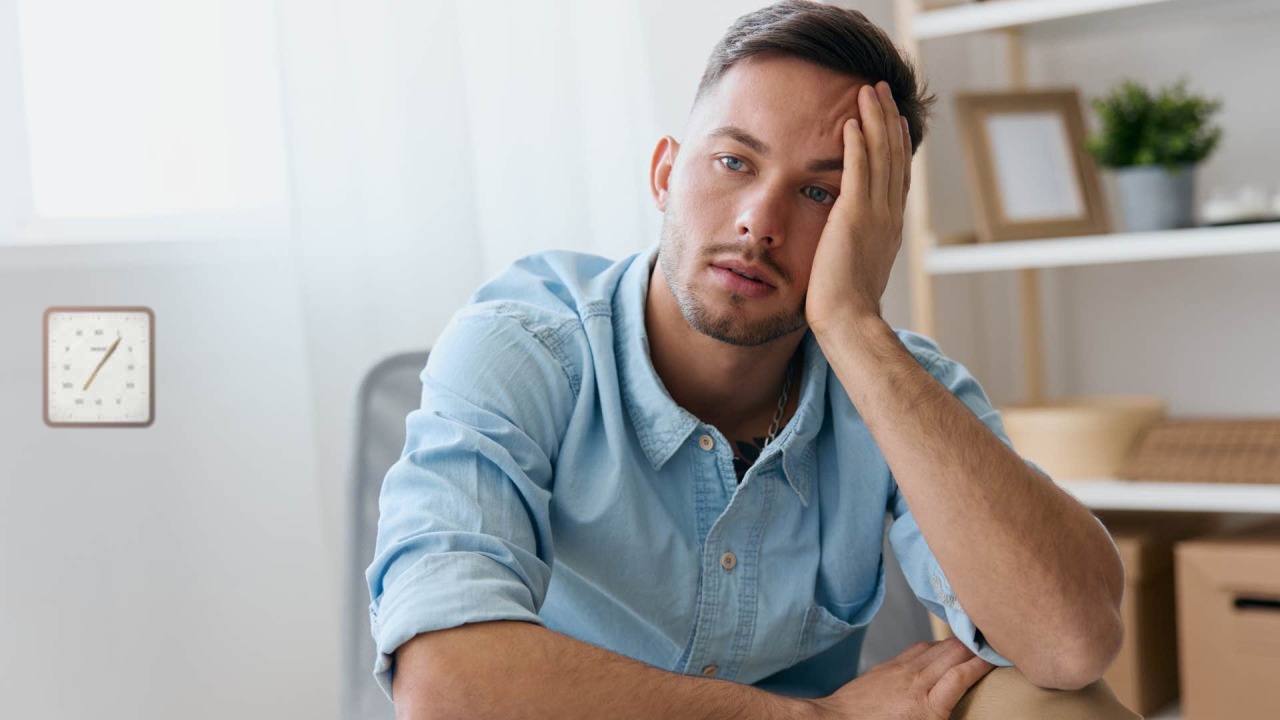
7:06
